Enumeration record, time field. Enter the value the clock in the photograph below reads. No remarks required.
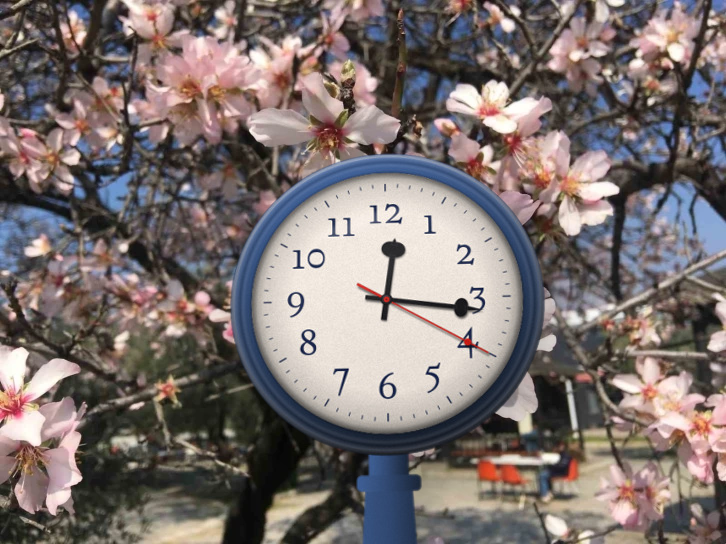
12:16:20
